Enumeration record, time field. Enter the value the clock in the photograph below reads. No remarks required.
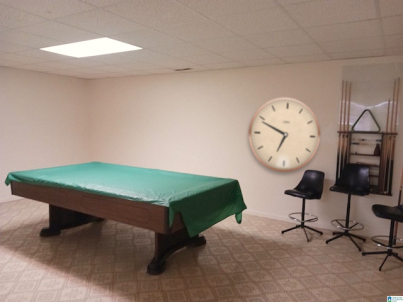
6:49
